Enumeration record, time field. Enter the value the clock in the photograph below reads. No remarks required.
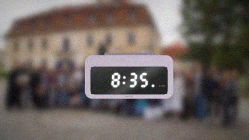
8:35
